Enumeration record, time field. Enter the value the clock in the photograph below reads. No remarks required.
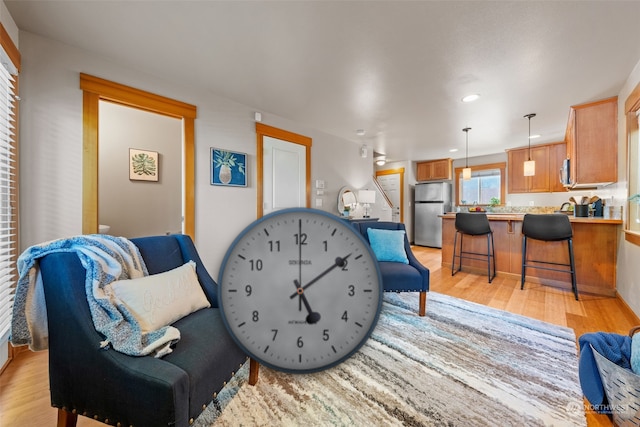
5:09:00
